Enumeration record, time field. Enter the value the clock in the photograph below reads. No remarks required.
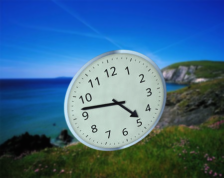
4:47
